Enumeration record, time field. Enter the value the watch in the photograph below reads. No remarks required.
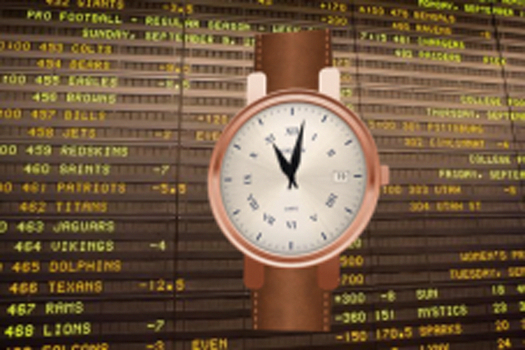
11:02
